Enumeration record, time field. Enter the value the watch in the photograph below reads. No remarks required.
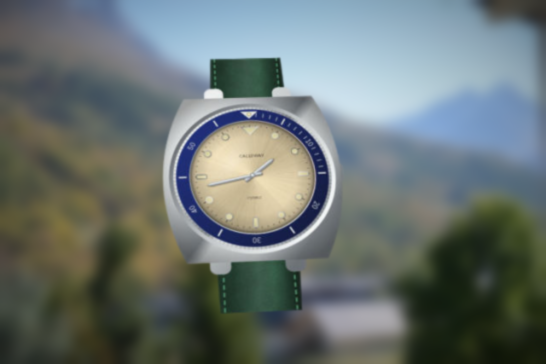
1:43
